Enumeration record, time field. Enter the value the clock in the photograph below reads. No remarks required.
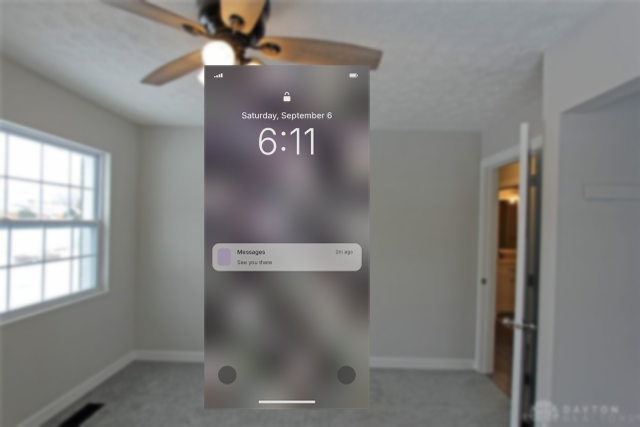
6:11
